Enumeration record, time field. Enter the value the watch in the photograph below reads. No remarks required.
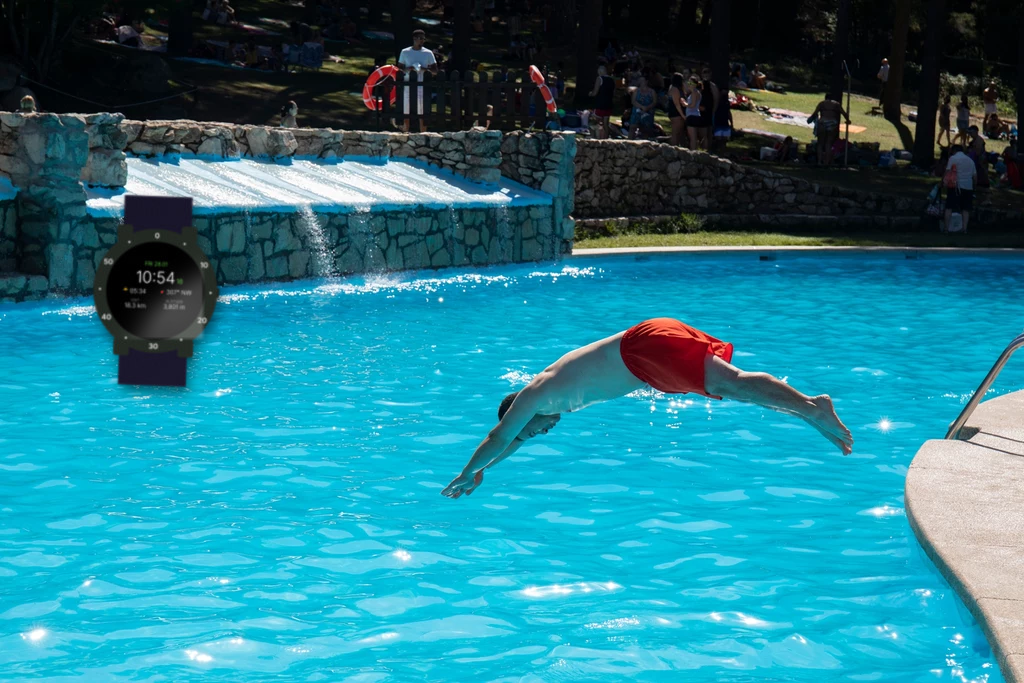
10:54
